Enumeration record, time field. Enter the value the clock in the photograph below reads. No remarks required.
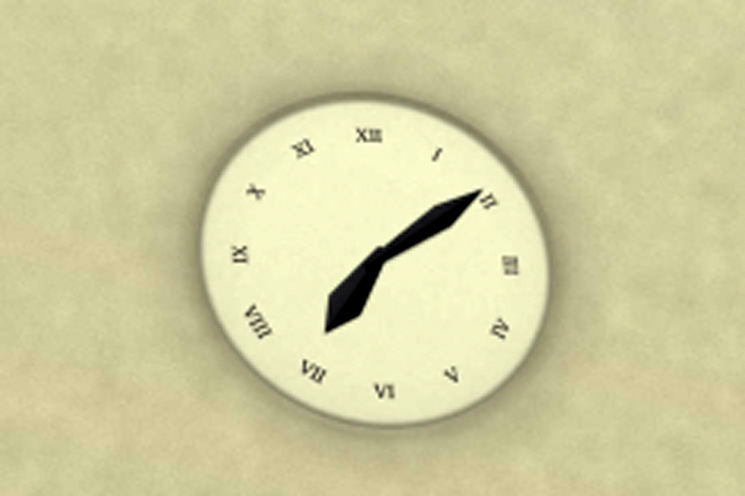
7:09
